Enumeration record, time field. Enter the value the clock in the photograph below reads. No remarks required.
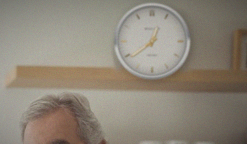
12:39
